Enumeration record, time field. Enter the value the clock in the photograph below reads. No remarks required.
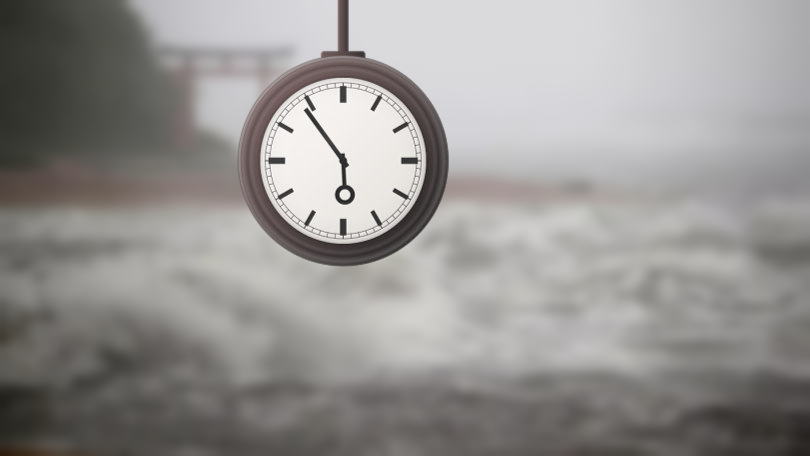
5:54
